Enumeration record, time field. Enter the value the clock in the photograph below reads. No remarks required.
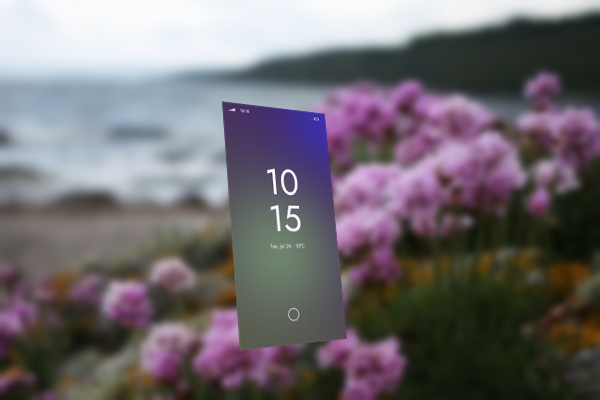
10:15
